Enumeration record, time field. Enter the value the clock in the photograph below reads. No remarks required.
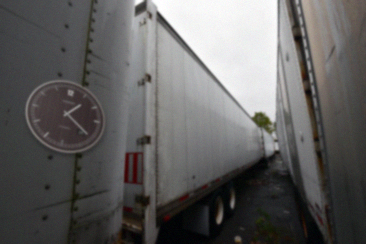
1:21
